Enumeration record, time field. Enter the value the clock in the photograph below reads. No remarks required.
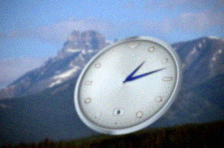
1:12
